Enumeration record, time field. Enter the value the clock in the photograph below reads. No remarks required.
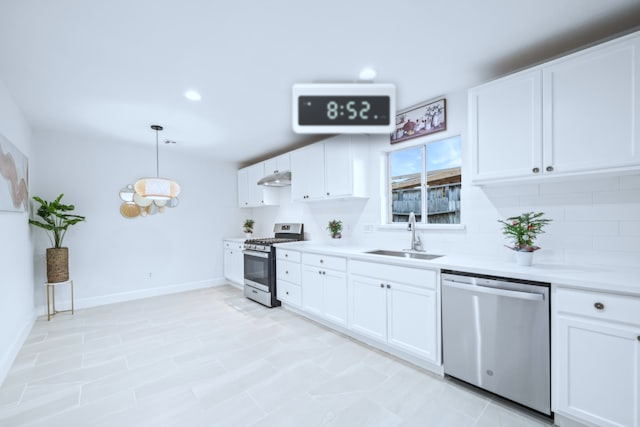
8:52
